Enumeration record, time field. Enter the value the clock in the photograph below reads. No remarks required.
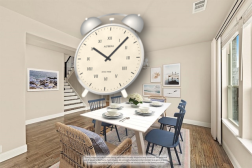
10:07
